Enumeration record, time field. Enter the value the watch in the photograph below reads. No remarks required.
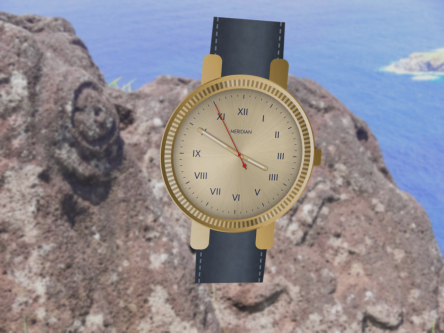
3:49:55
